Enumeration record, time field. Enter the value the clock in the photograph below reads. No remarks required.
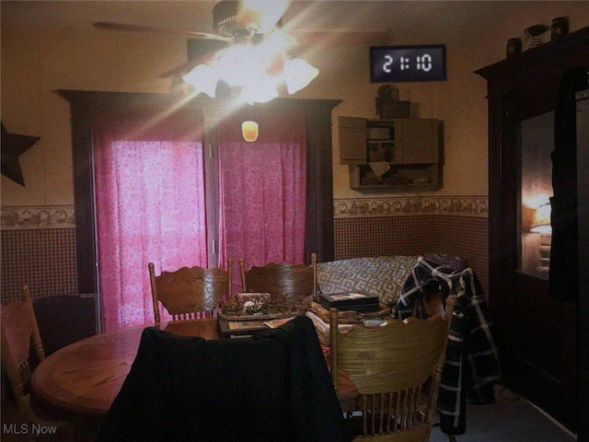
21:10
